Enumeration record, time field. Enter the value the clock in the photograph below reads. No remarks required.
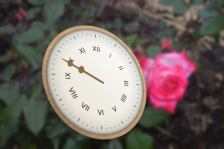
9:49
